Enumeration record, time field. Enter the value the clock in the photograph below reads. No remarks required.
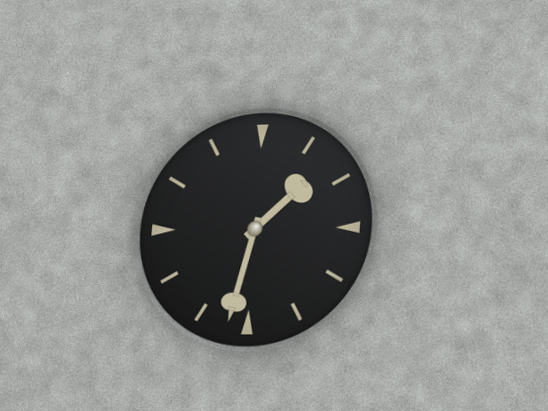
1:32
